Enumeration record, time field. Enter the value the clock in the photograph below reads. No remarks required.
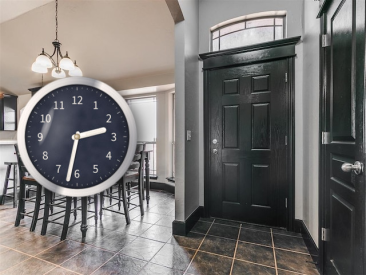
2:32
